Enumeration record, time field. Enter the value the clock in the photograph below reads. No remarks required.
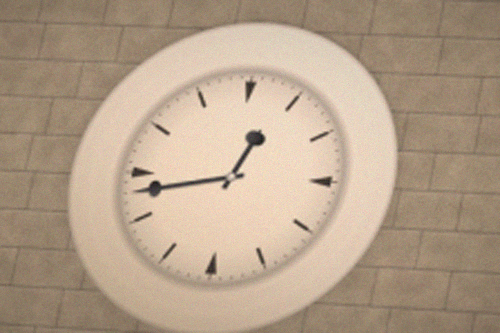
12:43
